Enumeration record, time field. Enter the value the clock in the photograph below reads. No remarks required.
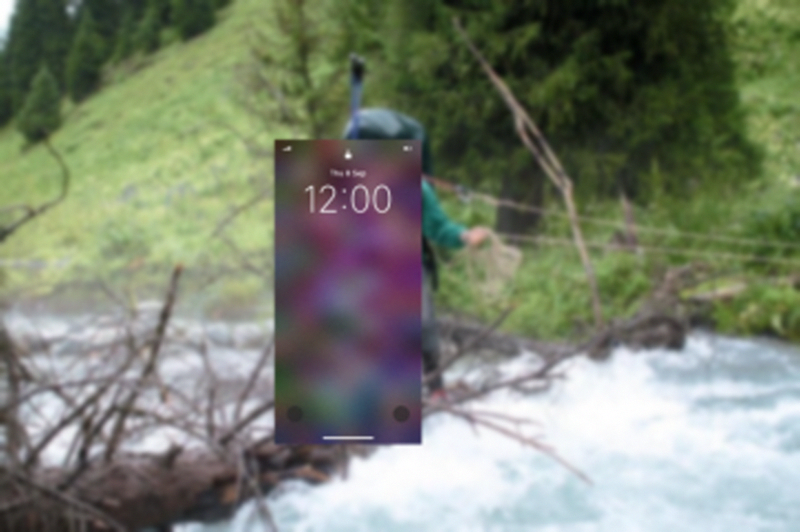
12:00
